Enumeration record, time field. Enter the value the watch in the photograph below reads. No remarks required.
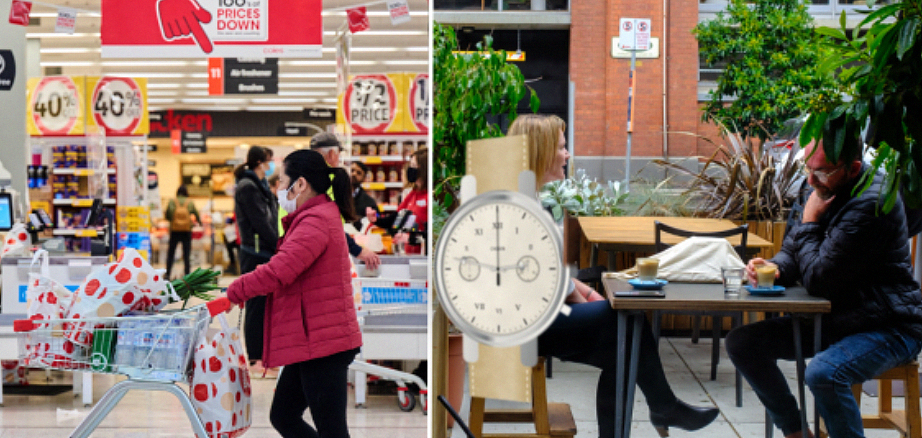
2:47
